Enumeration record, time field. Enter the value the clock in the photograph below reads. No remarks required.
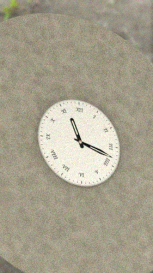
11:18
